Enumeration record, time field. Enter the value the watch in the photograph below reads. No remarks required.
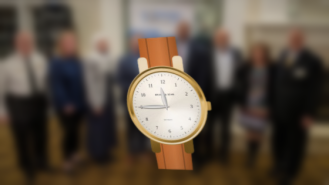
11:45
